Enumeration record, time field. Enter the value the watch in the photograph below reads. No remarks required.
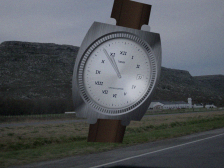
10:53
